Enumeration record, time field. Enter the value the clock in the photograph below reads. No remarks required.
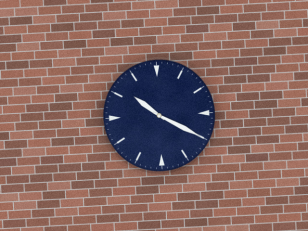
10:20
